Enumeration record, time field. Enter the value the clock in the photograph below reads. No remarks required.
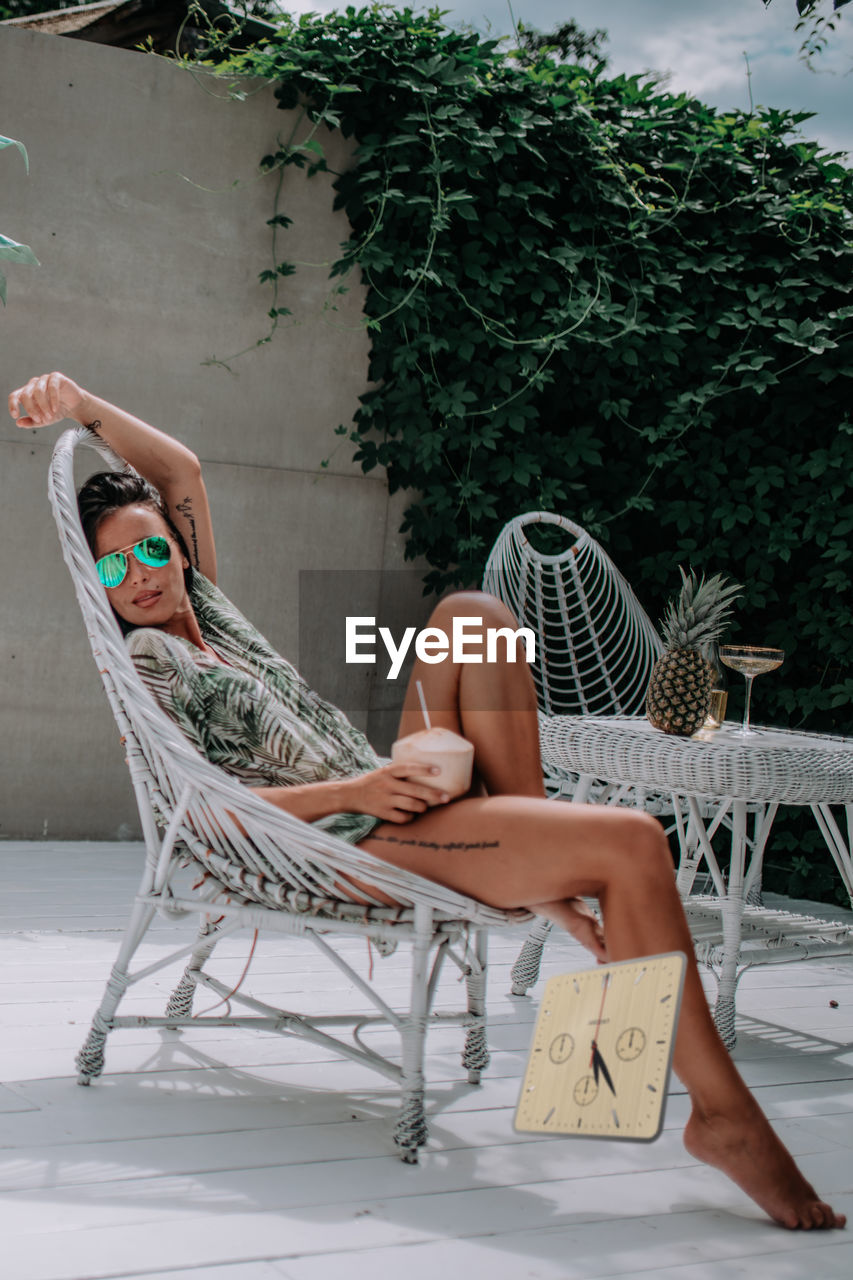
5:24
